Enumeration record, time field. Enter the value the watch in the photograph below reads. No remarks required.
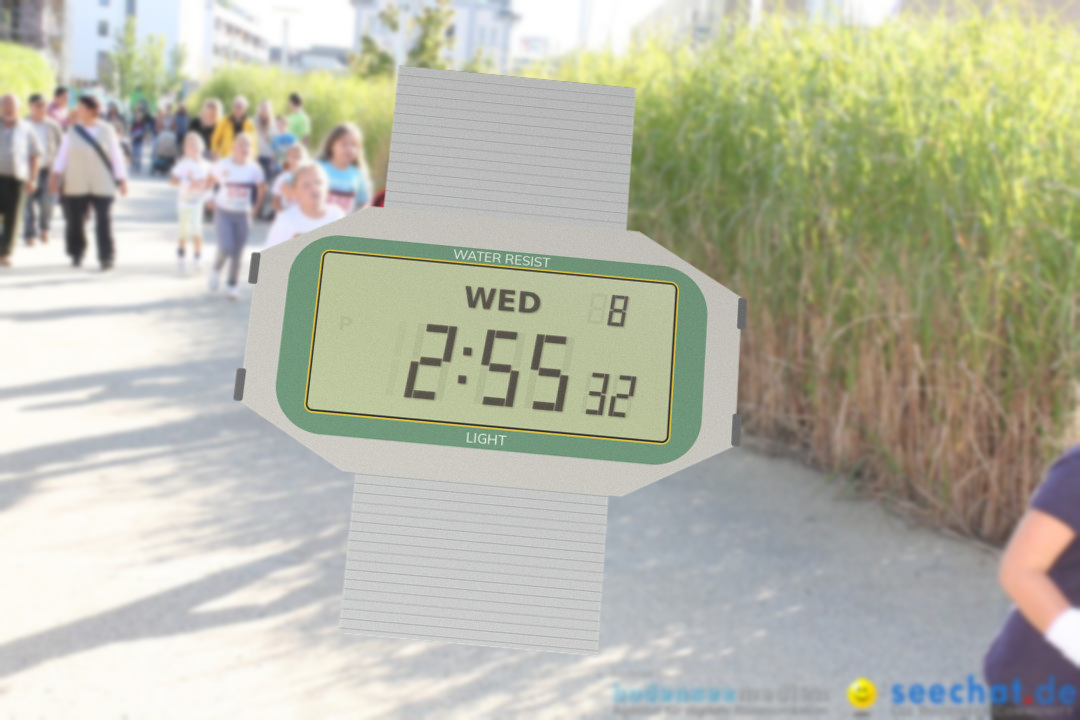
2:55:32
